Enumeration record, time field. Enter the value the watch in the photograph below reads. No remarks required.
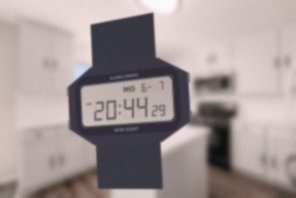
20:44
